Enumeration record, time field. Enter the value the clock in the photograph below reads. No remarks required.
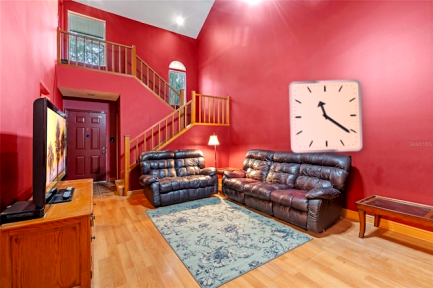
11:21
